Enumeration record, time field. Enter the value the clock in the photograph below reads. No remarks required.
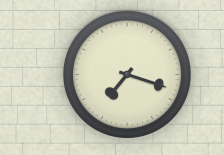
7:18
